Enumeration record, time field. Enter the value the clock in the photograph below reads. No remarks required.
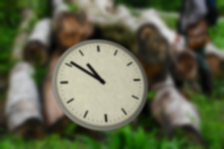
10:51
